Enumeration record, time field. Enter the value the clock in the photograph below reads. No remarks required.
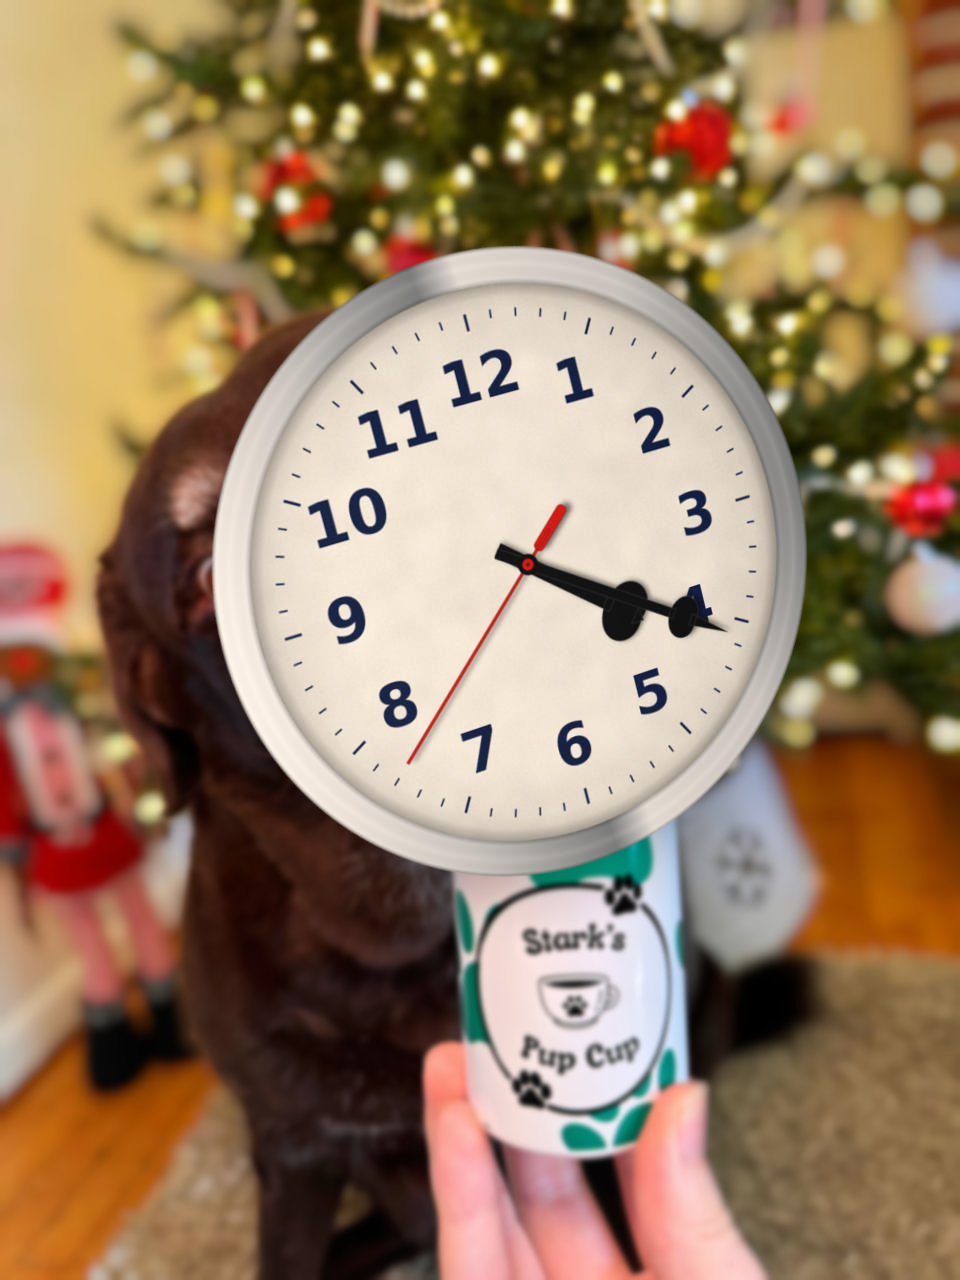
4:20:38
